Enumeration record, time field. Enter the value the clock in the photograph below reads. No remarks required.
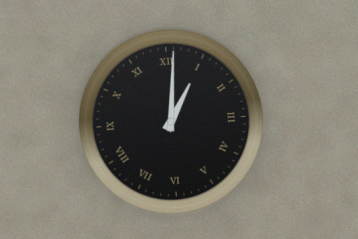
1:01
